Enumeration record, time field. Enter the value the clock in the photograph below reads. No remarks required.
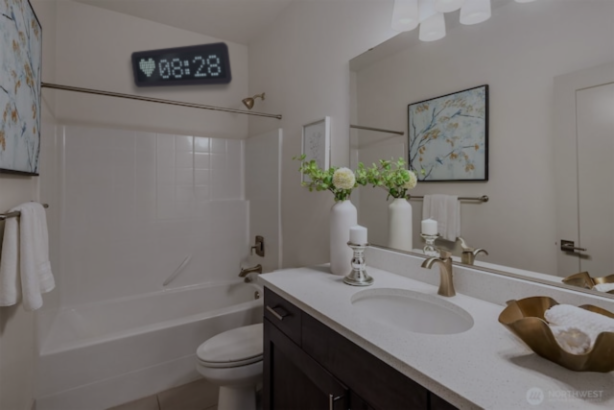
8:28
